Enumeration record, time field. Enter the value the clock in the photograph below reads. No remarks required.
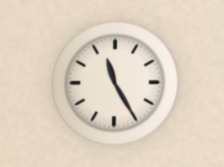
11:25
